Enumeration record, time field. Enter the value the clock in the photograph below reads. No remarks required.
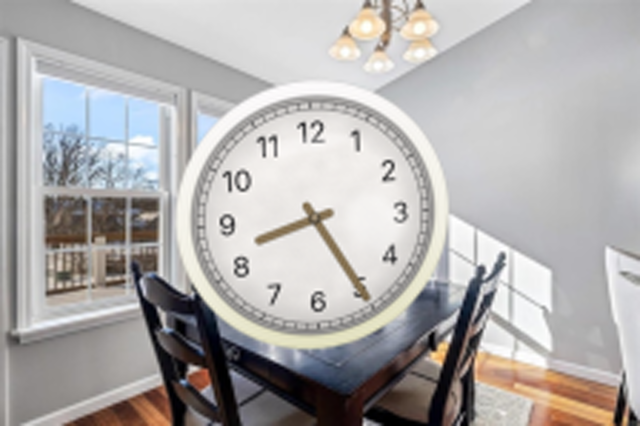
8:25
